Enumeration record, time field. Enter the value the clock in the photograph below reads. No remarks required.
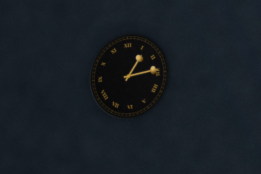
1:14
